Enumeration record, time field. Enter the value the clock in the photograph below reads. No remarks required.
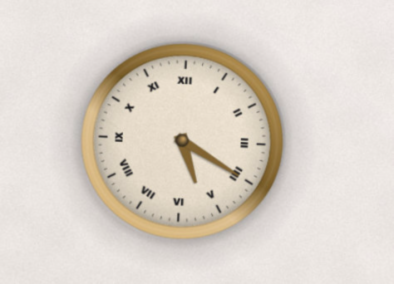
5:20
